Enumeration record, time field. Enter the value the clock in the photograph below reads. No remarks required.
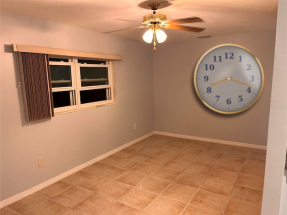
8:18
